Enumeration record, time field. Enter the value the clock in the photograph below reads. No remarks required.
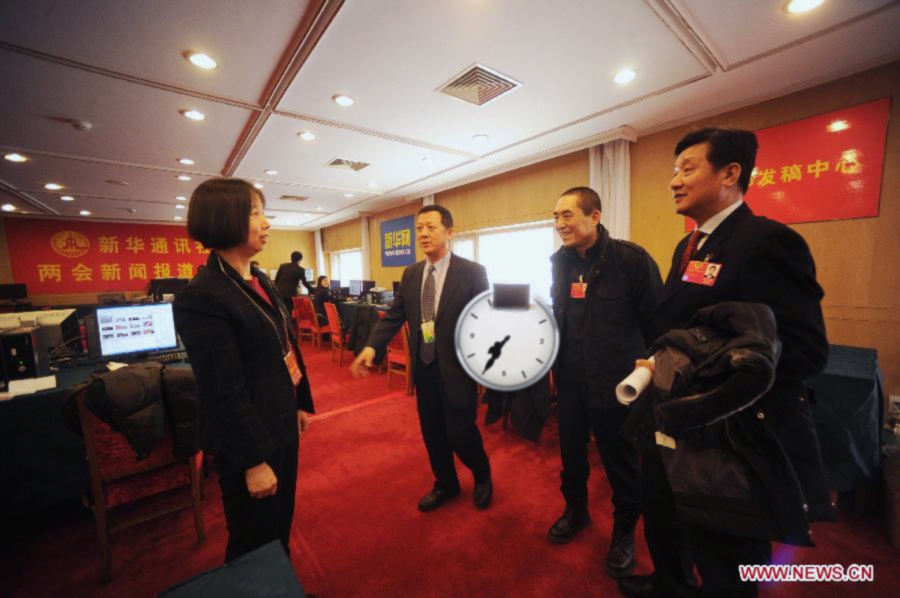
7:35
